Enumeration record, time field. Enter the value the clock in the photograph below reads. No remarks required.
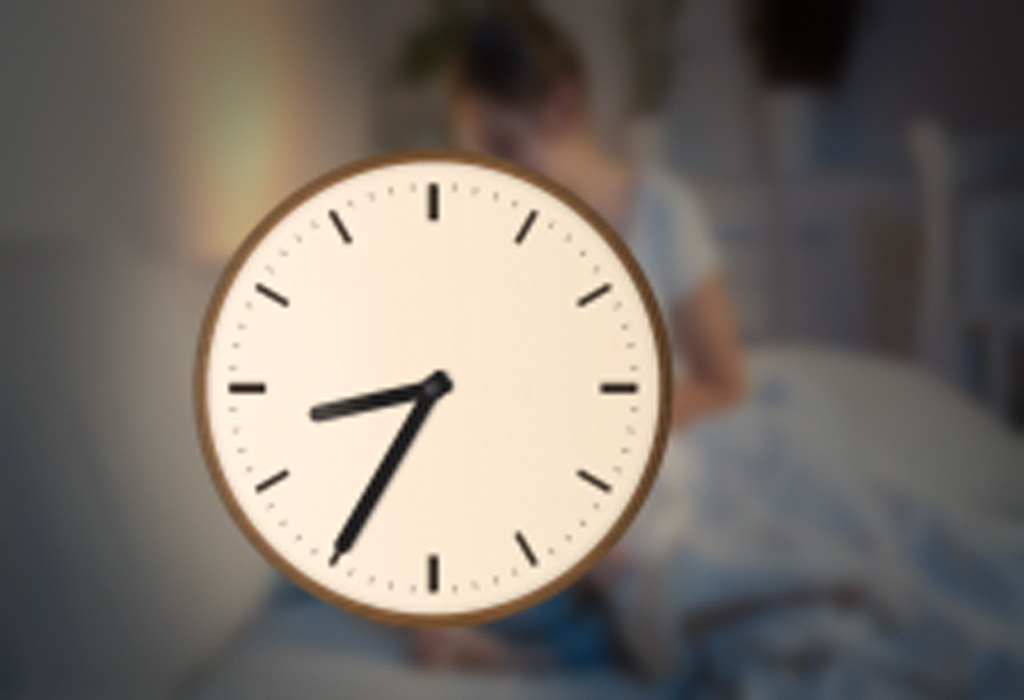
8:35
